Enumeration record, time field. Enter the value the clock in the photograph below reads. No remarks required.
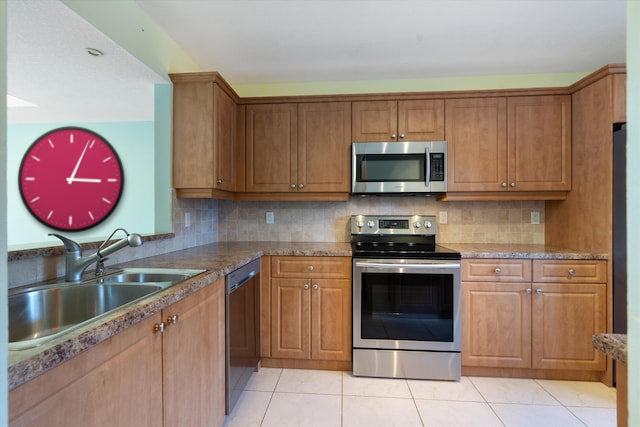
3:04
